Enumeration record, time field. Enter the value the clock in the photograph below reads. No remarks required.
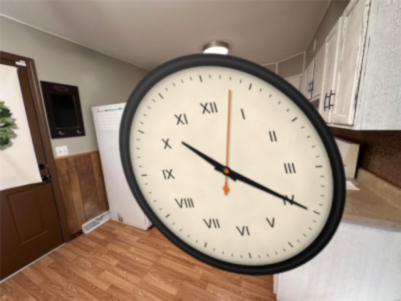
10:20:03
